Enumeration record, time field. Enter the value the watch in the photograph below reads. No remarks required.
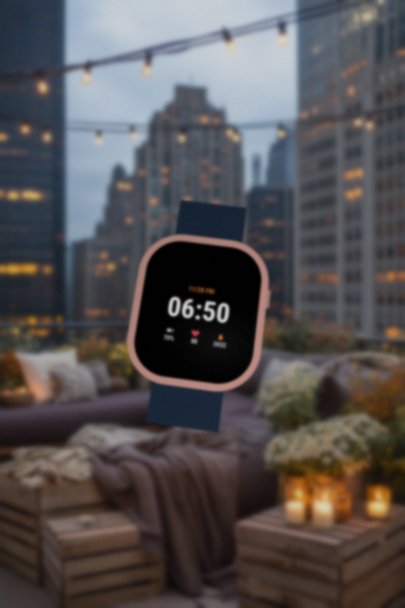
6:50
